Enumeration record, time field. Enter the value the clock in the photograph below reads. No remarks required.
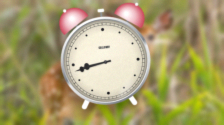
8:43
